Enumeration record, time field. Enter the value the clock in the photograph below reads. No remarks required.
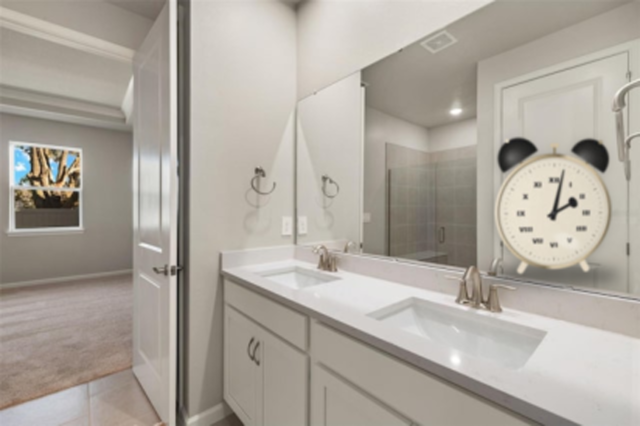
2:02
